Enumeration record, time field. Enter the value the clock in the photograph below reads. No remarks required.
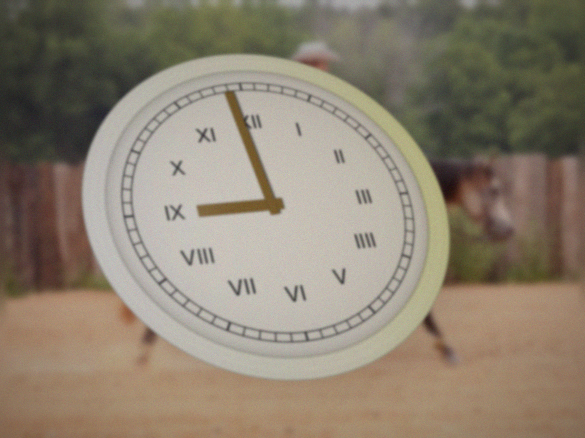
8:59
